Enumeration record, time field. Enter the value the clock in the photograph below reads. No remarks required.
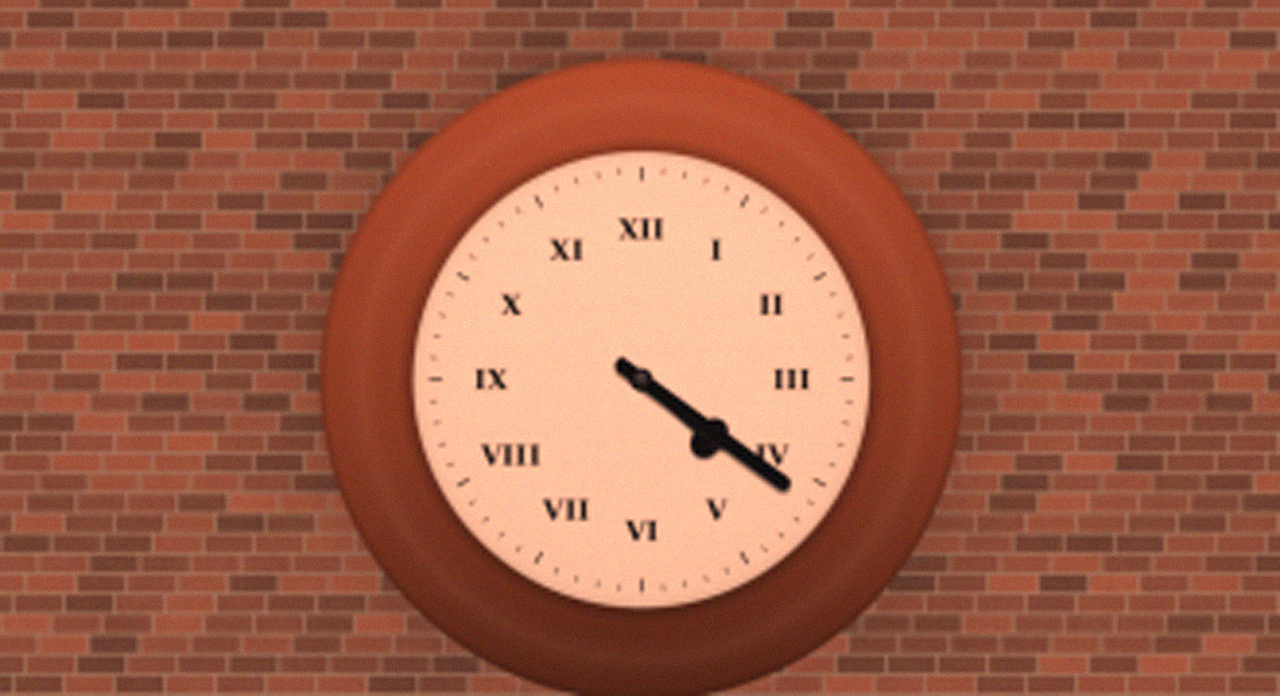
4:21
